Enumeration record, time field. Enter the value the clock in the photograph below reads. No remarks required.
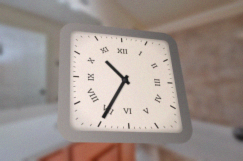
10:35
